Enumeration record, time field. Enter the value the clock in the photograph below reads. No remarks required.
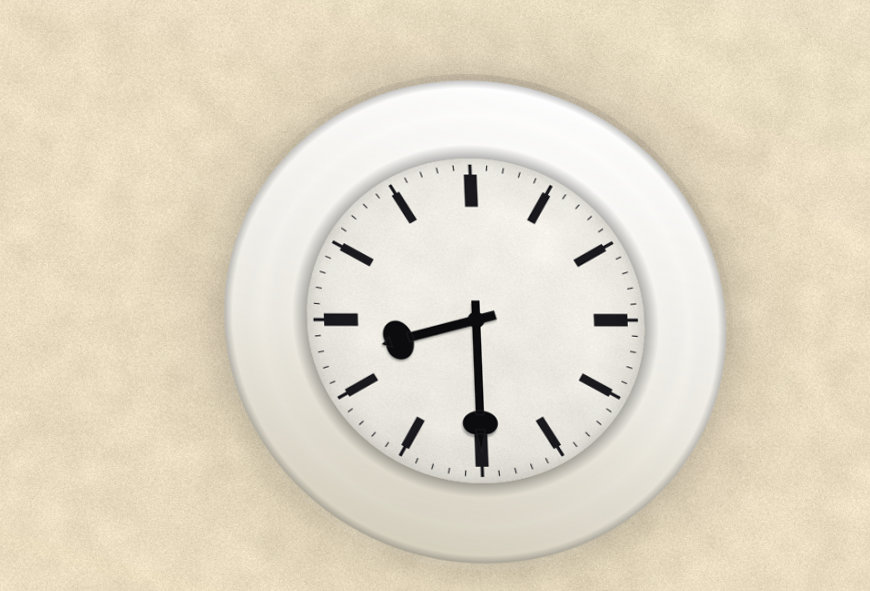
8:30
